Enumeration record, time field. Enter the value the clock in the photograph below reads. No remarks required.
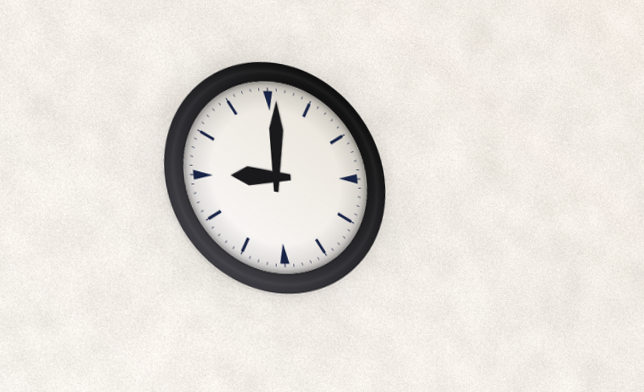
9:01
